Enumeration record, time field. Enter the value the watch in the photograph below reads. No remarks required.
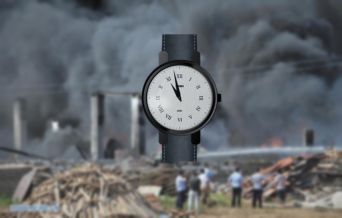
10:58
